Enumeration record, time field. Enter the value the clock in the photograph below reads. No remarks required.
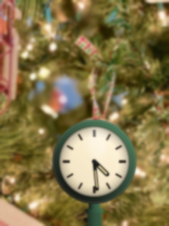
4:29
